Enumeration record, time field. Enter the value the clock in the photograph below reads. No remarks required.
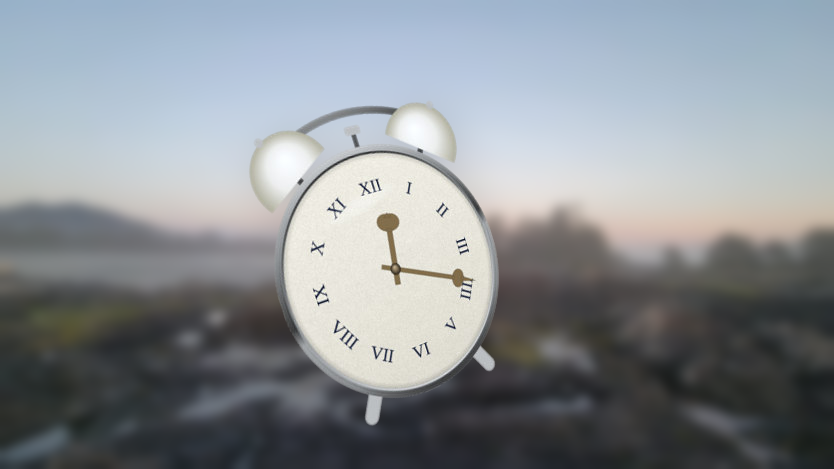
12:19
